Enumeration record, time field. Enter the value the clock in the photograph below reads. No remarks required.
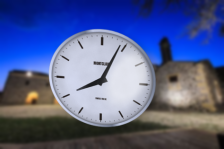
8:04
